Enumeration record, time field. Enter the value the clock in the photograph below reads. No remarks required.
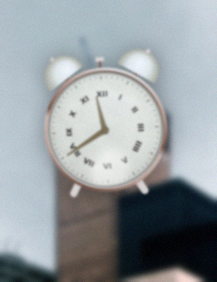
11:40
